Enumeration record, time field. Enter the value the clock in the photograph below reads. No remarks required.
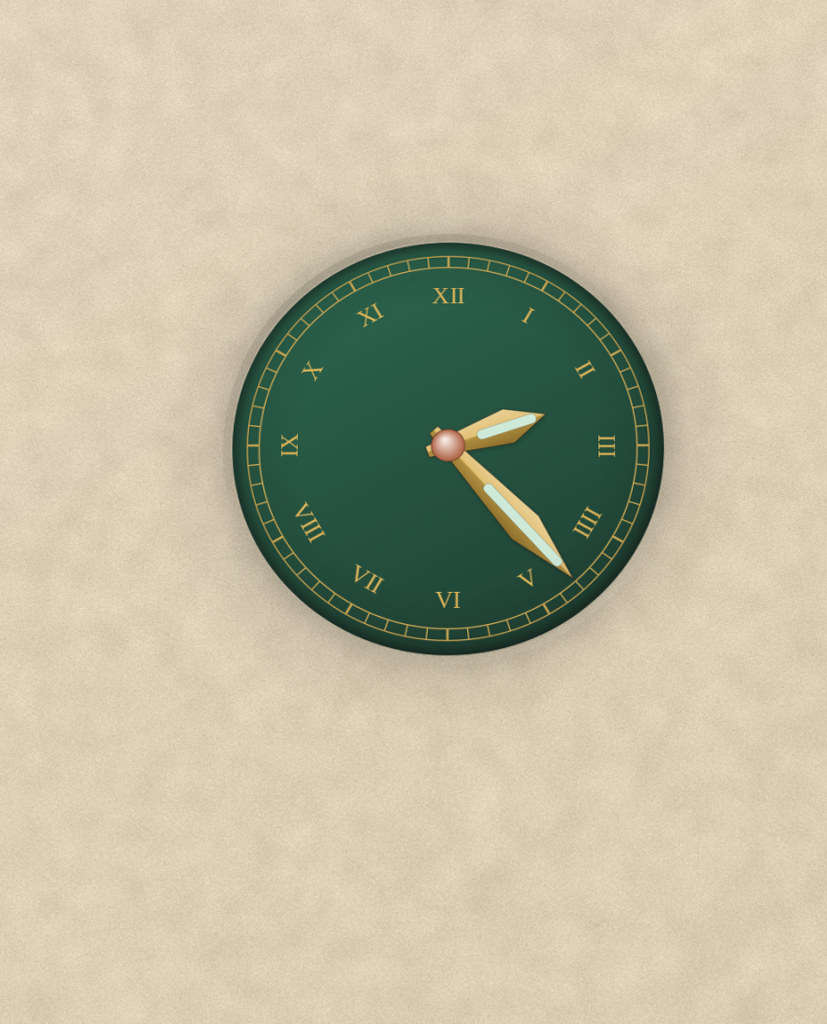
2:23
